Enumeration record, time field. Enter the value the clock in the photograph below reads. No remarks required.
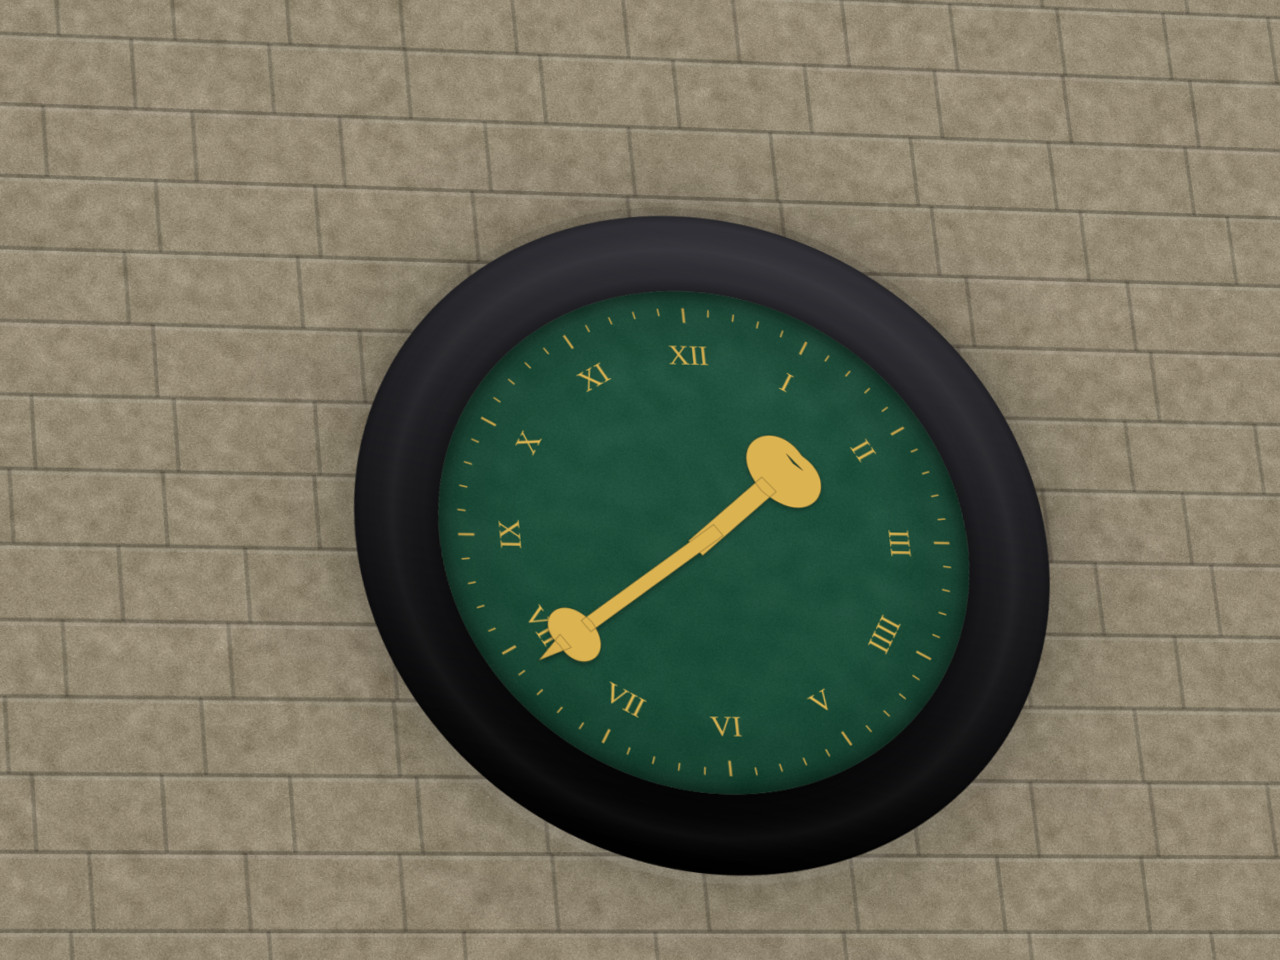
1:39
